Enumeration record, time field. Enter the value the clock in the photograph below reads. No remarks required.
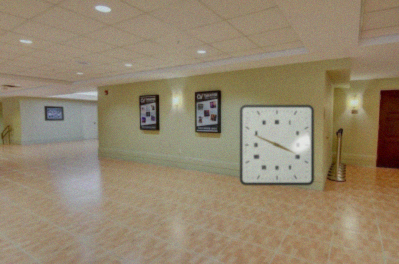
3:49
